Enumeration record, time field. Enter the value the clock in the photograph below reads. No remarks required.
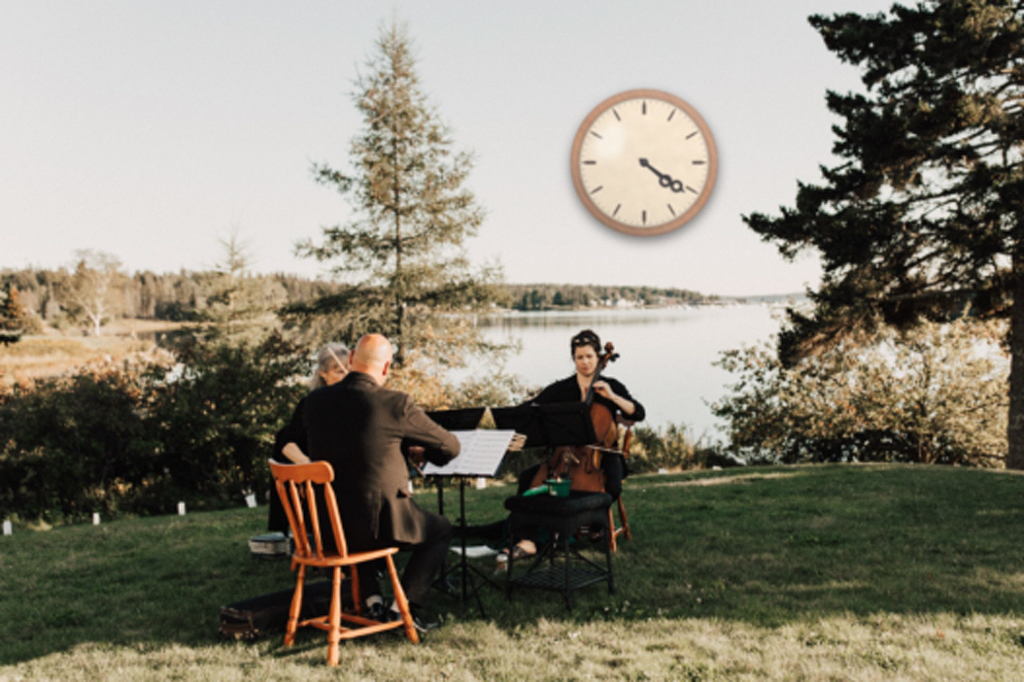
4:21
